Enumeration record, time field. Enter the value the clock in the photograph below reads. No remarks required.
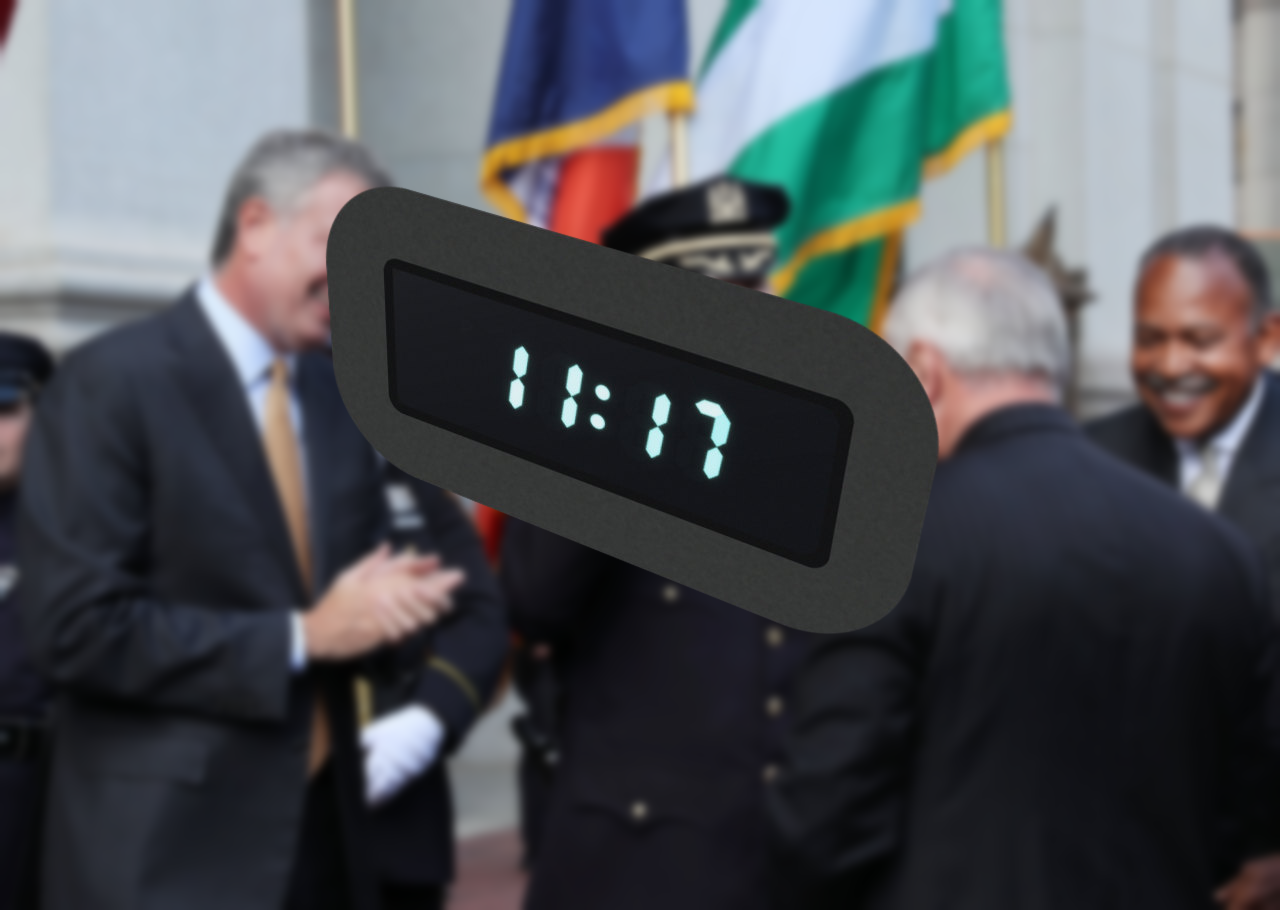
11:17
